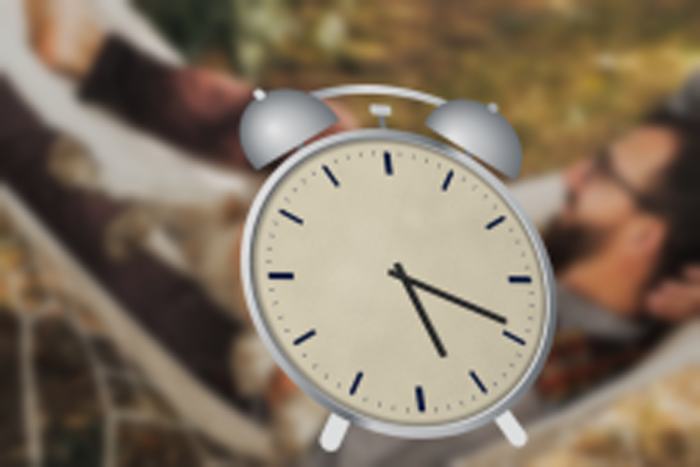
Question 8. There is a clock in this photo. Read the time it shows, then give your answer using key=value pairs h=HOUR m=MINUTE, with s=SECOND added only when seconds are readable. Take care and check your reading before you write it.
h=5 m=19
